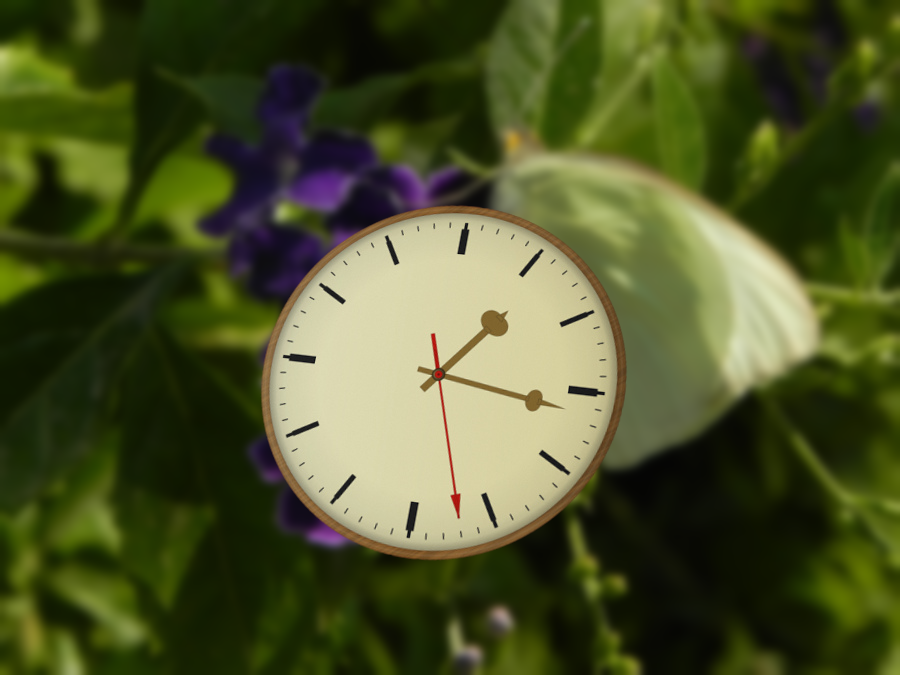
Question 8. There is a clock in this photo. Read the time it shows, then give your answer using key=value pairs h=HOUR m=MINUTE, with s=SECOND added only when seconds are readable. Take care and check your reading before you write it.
h=1 m=16 s=27
